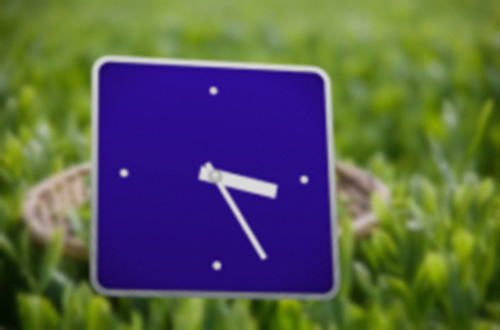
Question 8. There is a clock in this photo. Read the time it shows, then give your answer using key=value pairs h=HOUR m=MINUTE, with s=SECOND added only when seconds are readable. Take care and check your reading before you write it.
h=3 m=25
